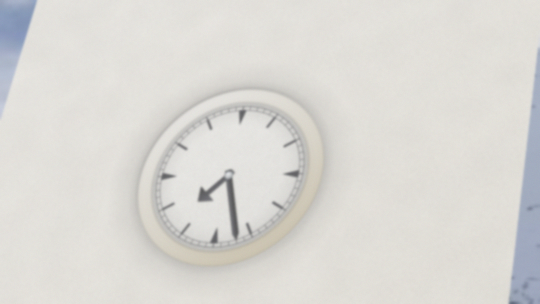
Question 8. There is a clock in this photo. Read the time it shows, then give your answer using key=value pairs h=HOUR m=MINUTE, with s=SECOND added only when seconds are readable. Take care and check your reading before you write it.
h=7 m=27
